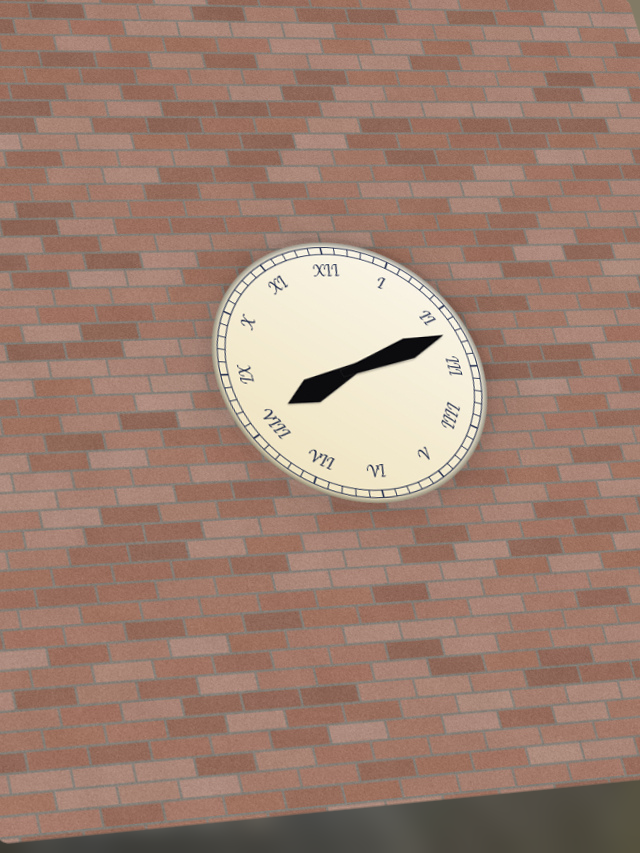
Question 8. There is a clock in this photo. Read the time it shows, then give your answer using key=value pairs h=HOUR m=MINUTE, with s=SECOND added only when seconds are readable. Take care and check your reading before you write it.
h=8 m=12
